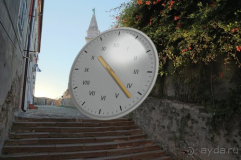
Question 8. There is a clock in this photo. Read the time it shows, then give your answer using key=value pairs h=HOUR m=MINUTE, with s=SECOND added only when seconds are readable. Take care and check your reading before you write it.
h=10 m=22
